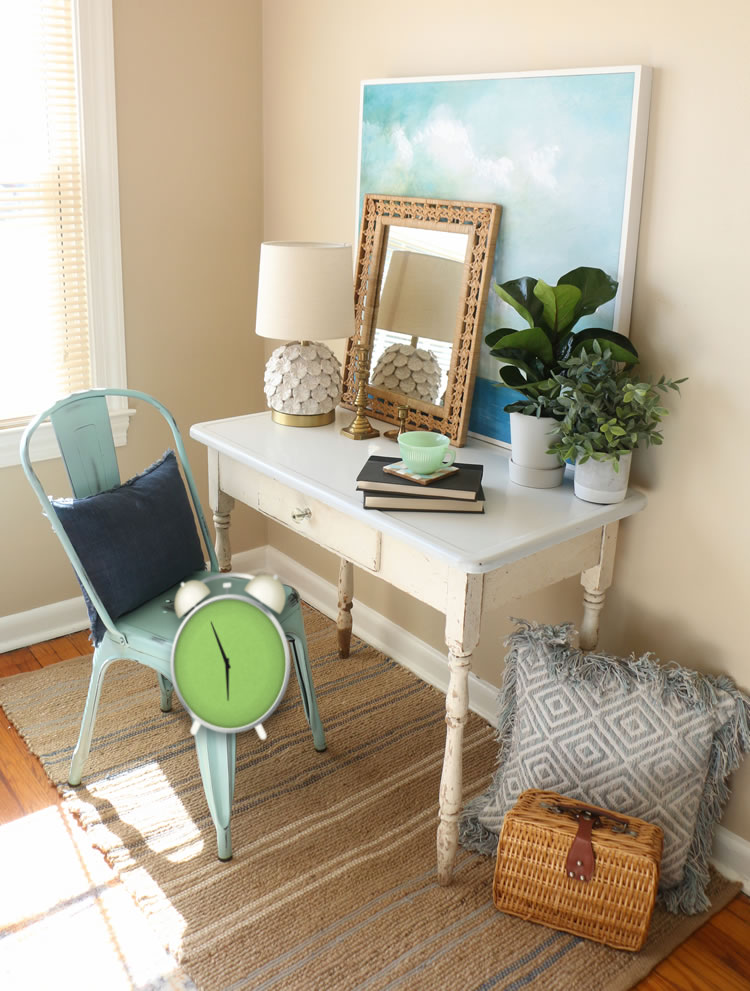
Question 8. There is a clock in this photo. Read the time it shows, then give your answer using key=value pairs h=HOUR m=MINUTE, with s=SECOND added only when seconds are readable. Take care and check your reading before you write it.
h=5 m=56
